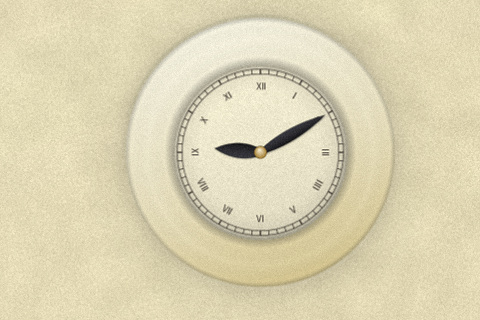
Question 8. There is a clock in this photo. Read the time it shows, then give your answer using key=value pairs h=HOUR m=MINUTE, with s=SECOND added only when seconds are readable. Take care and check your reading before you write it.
h=9 m=10
